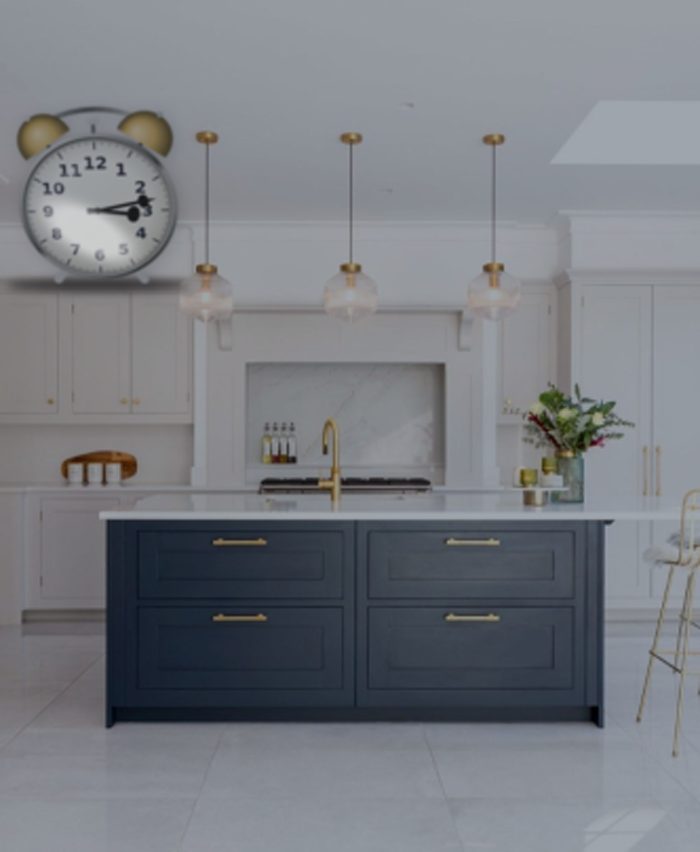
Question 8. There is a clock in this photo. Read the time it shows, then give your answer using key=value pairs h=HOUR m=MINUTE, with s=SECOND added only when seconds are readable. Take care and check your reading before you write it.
h=3 m=13
